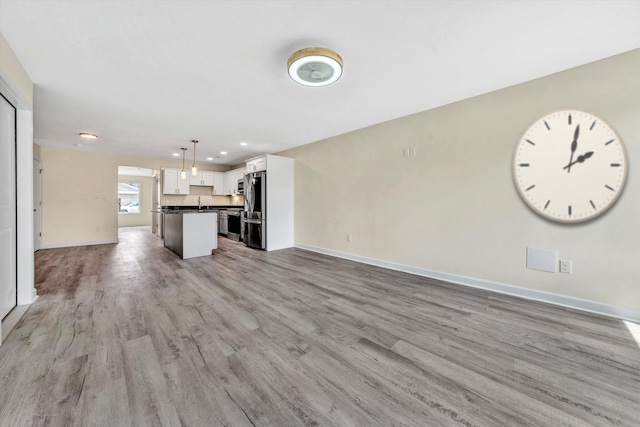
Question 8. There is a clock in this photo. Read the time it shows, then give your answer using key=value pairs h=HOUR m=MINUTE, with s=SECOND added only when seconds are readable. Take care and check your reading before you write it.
h=2 m=2
